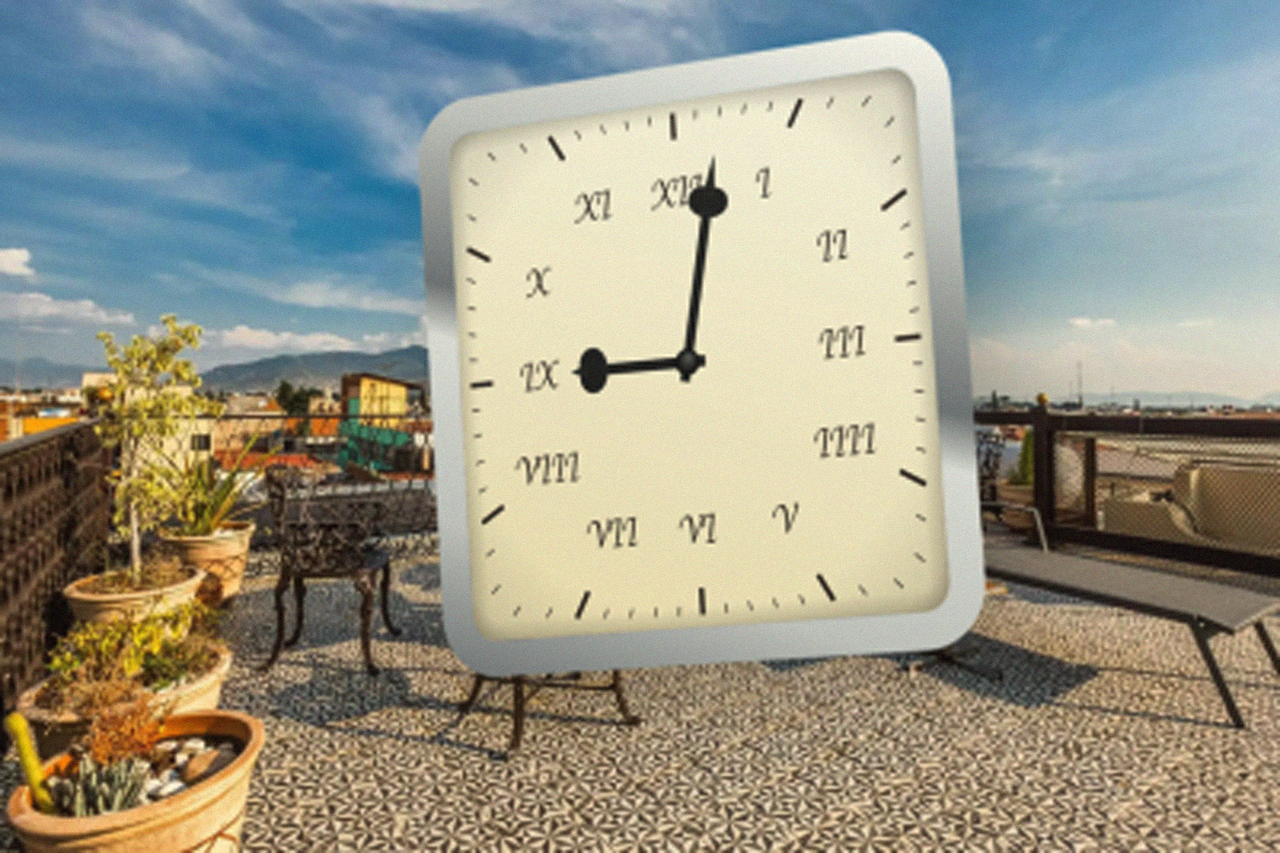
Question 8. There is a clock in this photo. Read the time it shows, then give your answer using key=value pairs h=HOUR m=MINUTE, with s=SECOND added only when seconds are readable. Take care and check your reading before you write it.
h=9 m=2
